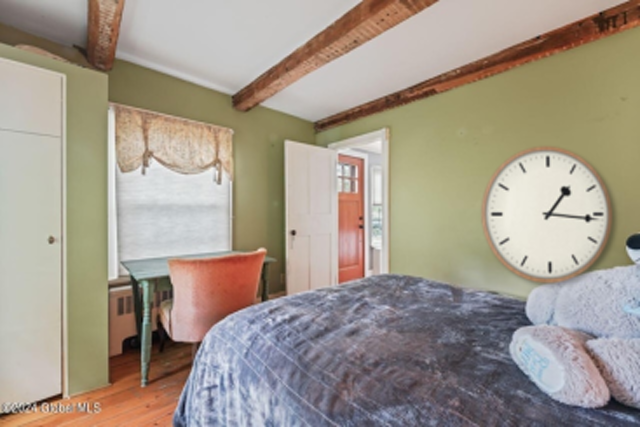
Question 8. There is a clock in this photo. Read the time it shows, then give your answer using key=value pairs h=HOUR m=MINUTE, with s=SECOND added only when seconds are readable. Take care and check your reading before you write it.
h=1 m=16
